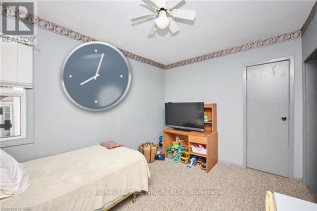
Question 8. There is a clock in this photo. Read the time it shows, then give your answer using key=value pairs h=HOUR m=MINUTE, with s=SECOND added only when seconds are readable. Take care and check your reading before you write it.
h=8 m=3
